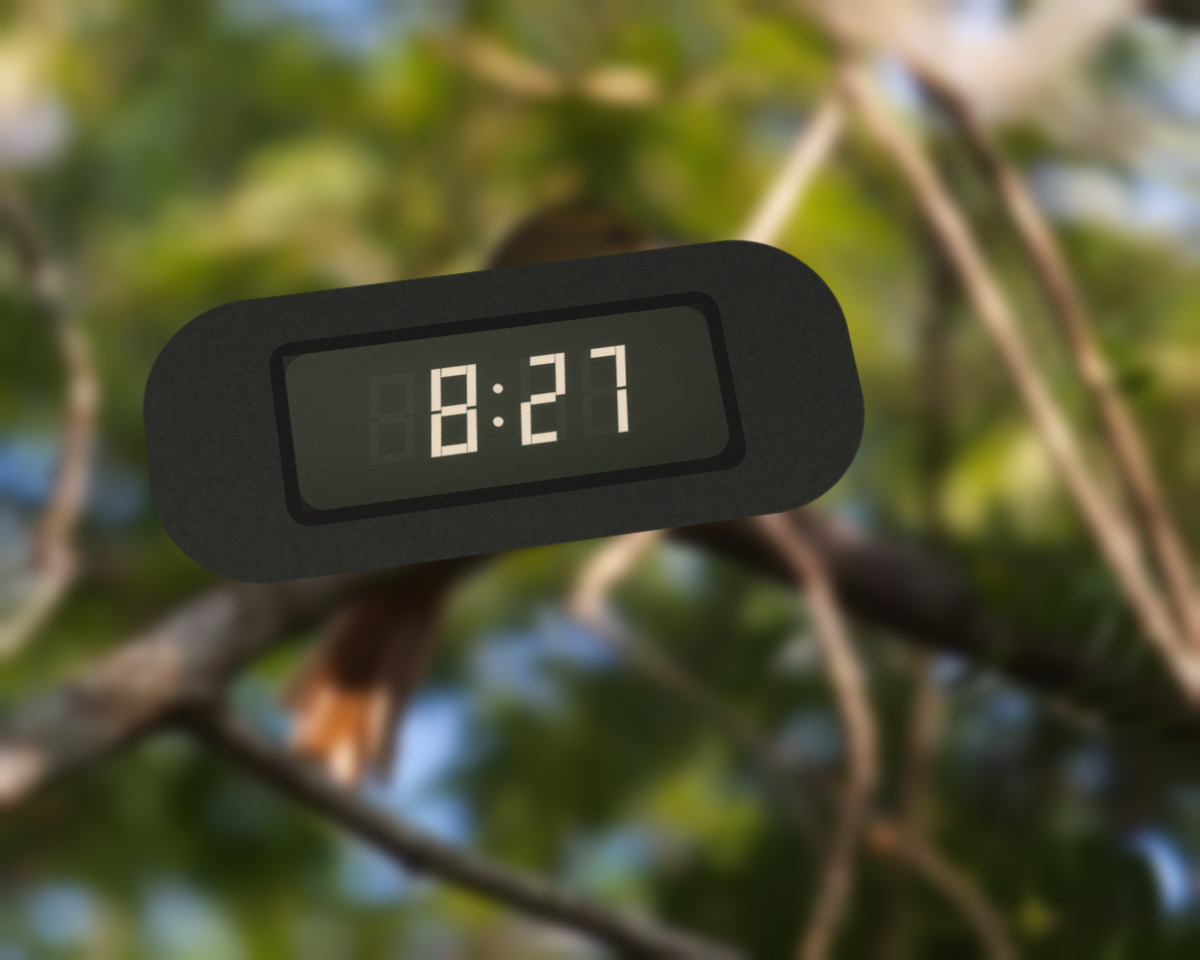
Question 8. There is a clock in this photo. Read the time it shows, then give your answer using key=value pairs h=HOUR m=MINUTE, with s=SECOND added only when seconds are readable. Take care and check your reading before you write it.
h=8 m=27
